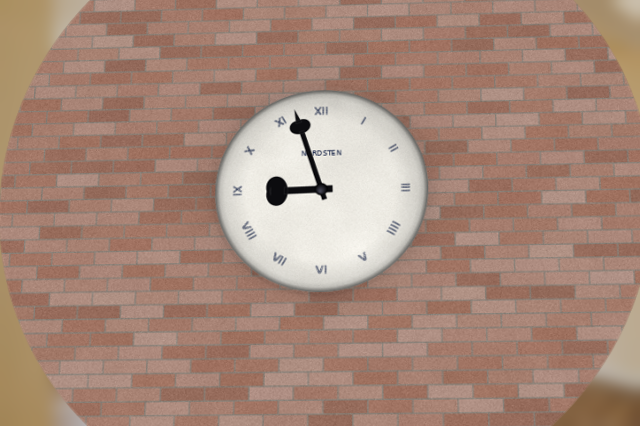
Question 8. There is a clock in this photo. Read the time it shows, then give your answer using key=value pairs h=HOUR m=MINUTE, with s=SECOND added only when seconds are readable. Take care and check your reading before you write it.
h=8 m=57
